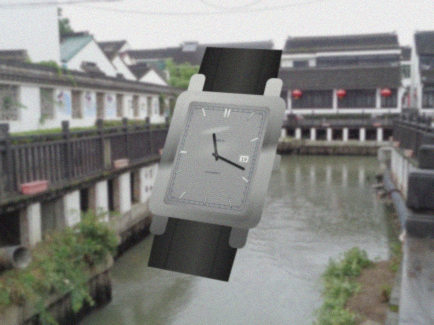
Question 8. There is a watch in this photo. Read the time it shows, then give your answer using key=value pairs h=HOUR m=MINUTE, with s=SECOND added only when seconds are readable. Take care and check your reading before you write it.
h=11 m=18
